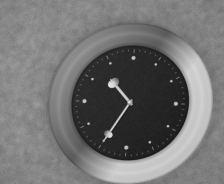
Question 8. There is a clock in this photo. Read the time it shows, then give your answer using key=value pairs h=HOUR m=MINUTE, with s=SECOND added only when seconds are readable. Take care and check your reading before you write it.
h=10 m=35
